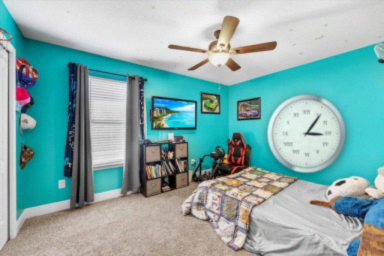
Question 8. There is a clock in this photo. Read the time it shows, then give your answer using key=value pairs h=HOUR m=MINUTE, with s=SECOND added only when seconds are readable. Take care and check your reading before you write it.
h=3 m=6
